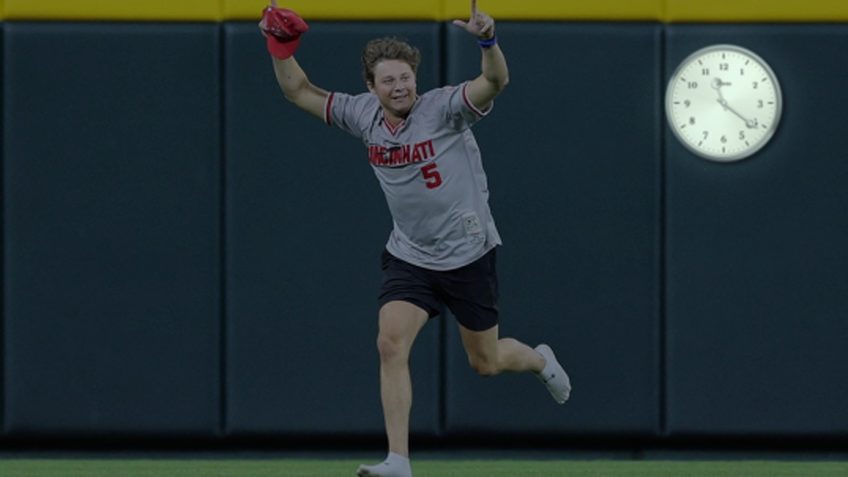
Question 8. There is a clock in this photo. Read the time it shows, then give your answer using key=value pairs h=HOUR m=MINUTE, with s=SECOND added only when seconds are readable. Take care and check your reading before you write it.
h=11 m=21
